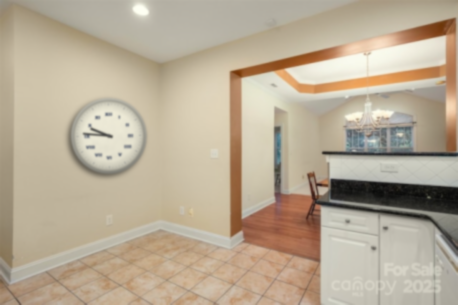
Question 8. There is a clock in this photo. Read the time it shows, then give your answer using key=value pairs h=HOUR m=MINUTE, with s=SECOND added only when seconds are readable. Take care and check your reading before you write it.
h=9 m=46
